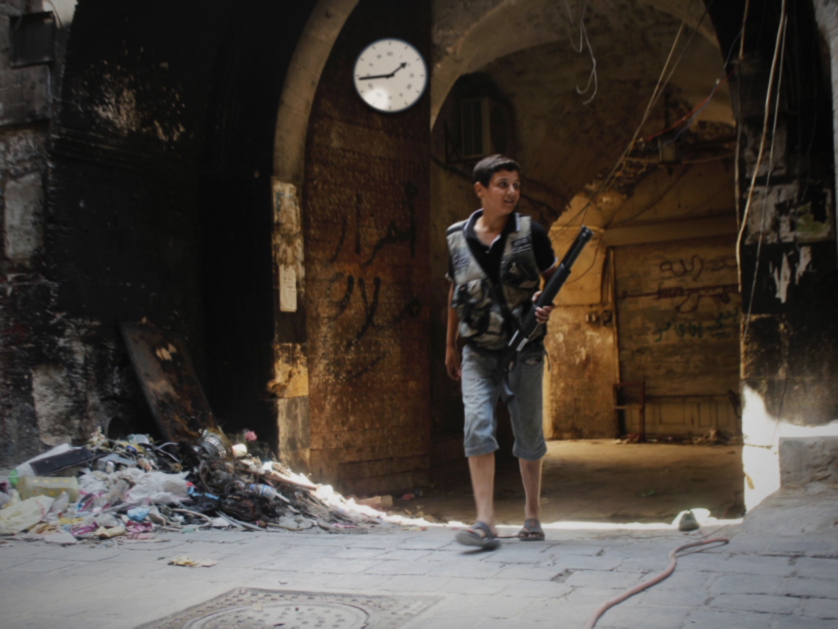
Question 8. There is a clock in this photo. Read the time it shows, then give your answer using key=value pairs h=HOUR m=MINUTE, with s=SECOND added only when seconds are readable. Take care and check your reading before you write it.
h=1 m=44
